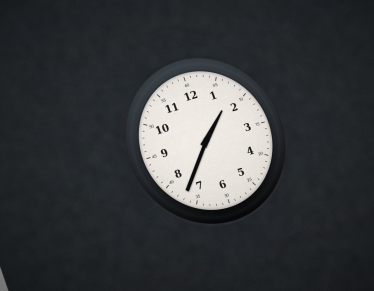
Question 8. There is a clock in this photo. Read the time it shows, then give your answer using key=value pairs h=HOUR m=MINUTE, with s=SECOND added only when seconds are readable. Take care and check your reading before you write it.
h=1 m=37
